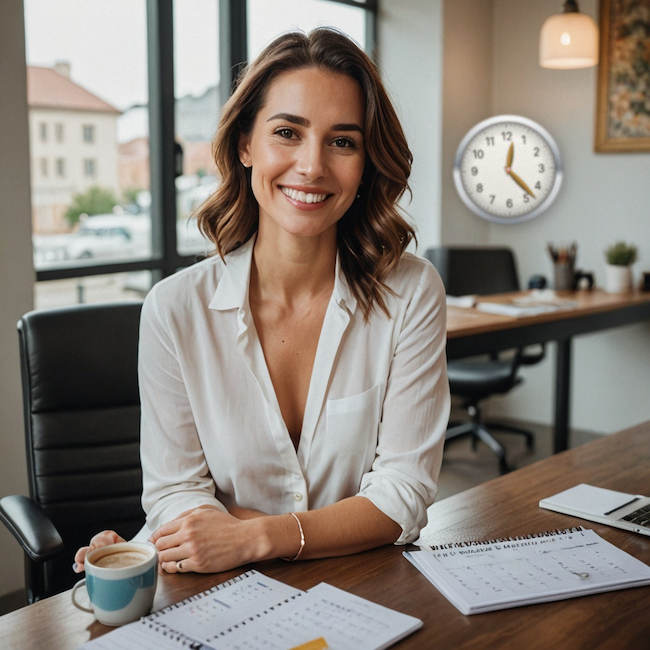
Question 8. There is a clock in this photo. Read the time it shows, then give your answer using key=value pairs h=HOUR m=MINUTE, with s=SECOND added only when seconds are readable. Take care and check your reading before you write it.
h=12 m=23
